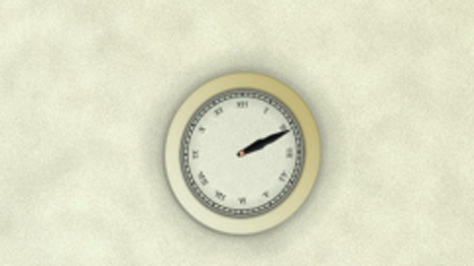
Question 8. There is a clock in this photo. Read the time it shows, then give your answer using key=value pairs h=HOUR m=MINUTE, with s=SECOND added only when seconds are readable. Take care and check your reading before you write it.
h=2 m=11
